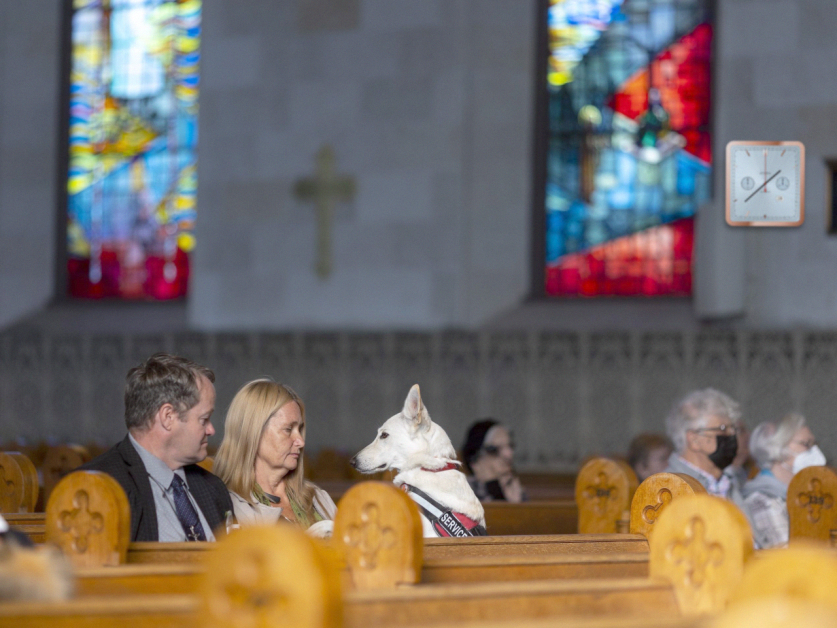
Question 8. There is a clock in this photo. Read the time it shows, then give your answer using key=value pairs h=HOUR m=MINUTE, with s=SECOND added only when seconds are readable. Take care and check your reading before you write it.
h=1 m=38
